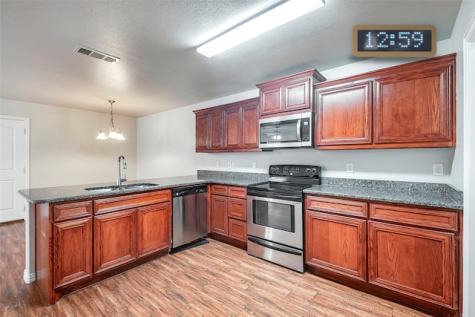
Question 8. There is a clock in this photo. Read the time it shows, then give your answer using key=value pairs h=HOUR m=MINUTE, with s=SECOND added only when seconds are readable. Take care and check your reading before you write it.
h=12 m=59
